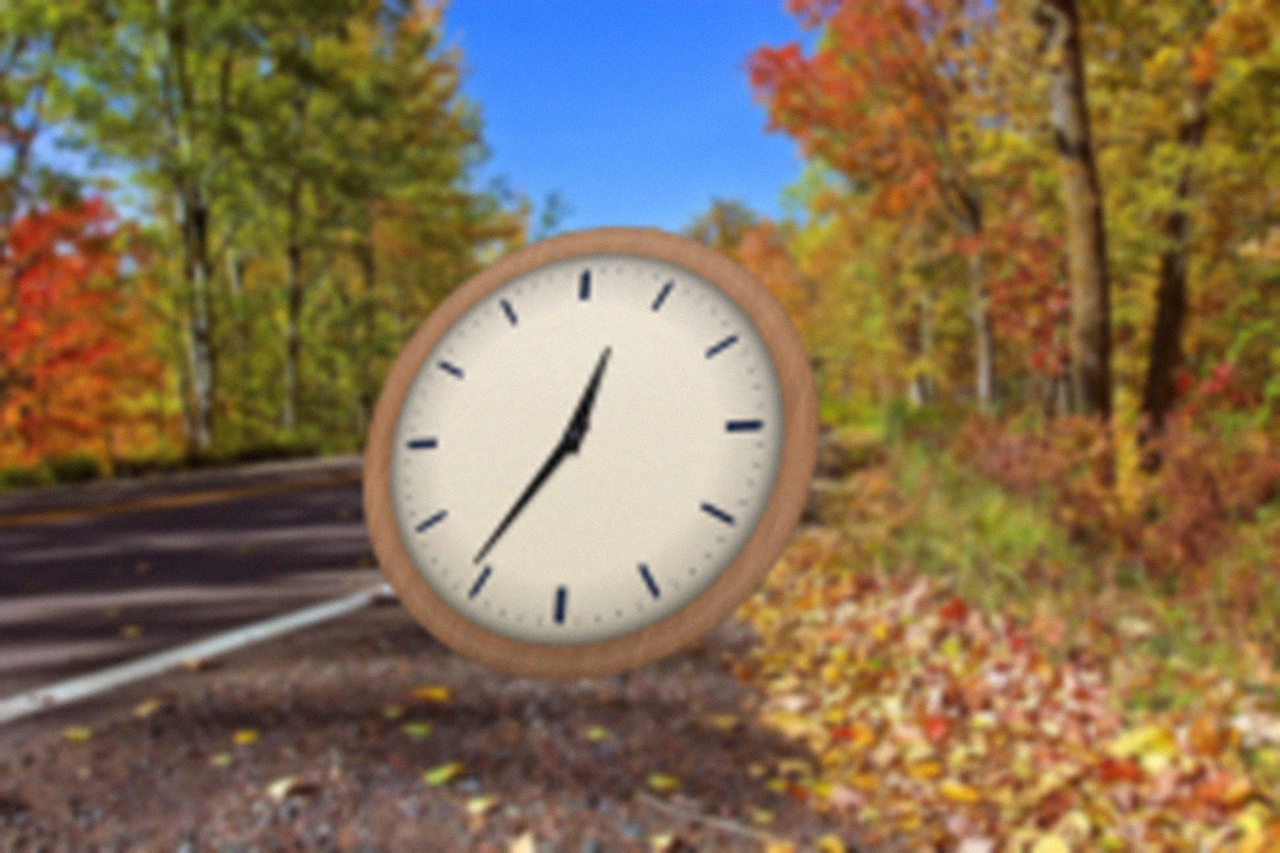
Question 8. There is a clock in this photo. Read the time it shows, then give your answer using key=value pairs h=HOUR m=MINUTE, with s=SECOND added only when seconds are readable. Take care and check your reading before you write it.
h=12 m=36
